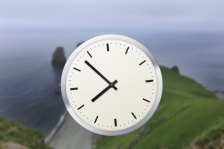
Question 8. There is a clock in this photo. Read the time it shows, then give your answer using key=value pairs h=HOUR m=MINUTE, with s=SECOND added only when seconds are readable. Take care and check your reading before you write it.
h=7 m=53
